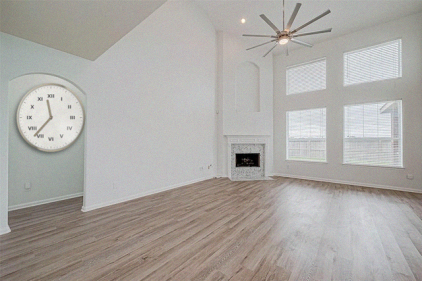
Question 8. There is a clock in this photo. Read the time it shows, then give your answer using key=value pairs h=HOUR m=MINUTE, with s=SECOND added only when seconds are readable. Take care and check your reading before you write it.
h=11 m=37
